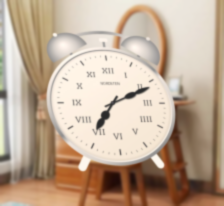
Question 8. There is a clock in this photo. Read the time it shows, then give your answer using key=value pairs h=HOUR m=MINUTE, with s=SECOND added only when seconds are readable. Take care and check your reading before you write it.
h=7 m=11
